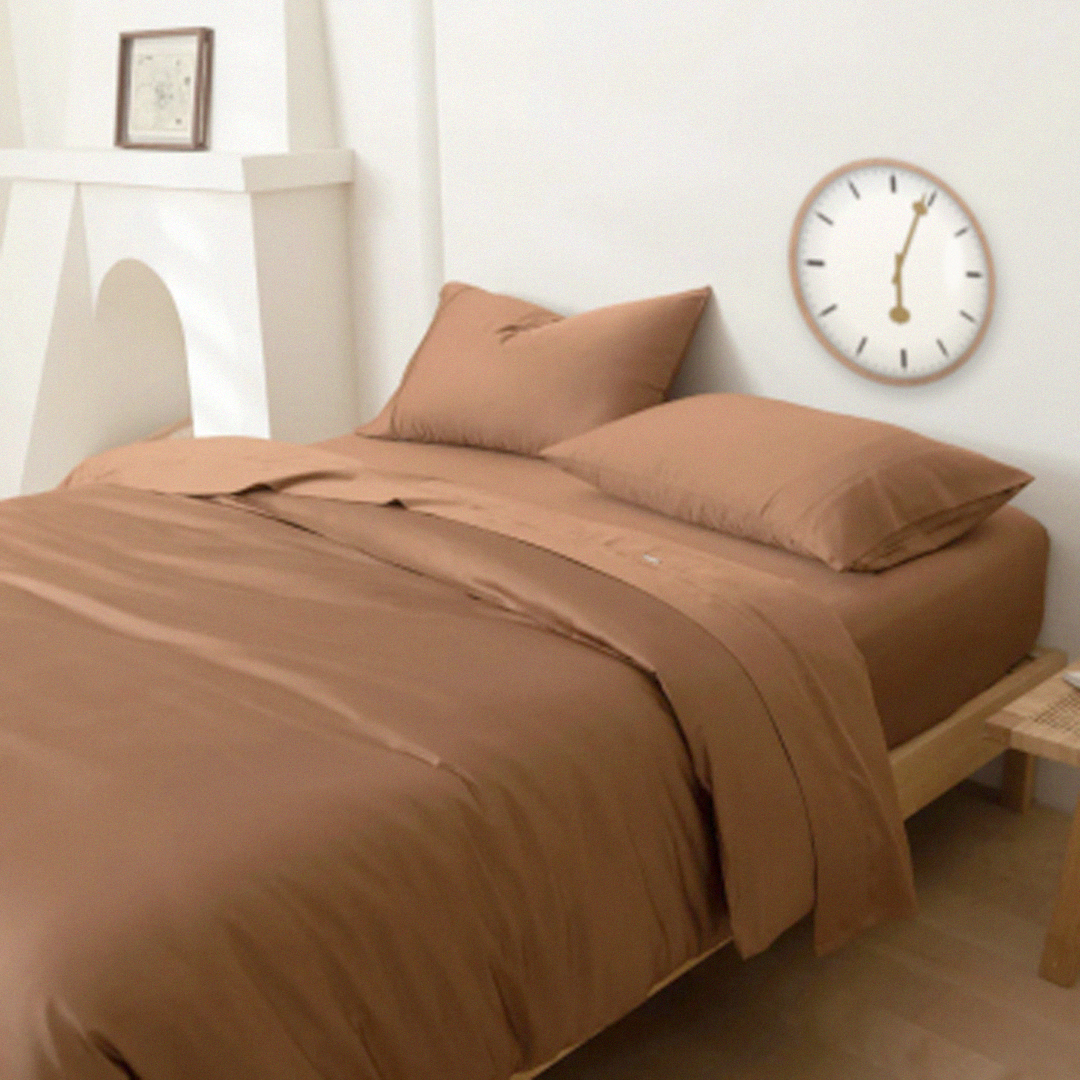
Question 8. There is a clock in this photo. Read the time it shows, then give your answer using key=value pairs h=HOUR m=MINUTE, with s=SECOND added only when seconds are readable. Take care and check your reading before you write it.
h=6 m=4
